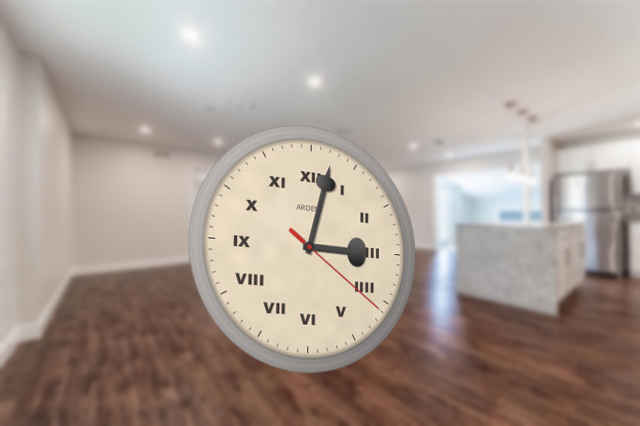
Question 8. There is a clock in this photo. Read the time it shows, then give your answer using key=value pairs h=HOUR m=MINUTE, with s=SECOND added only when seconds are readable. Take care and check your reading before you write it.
h=3 m=2 s=21
